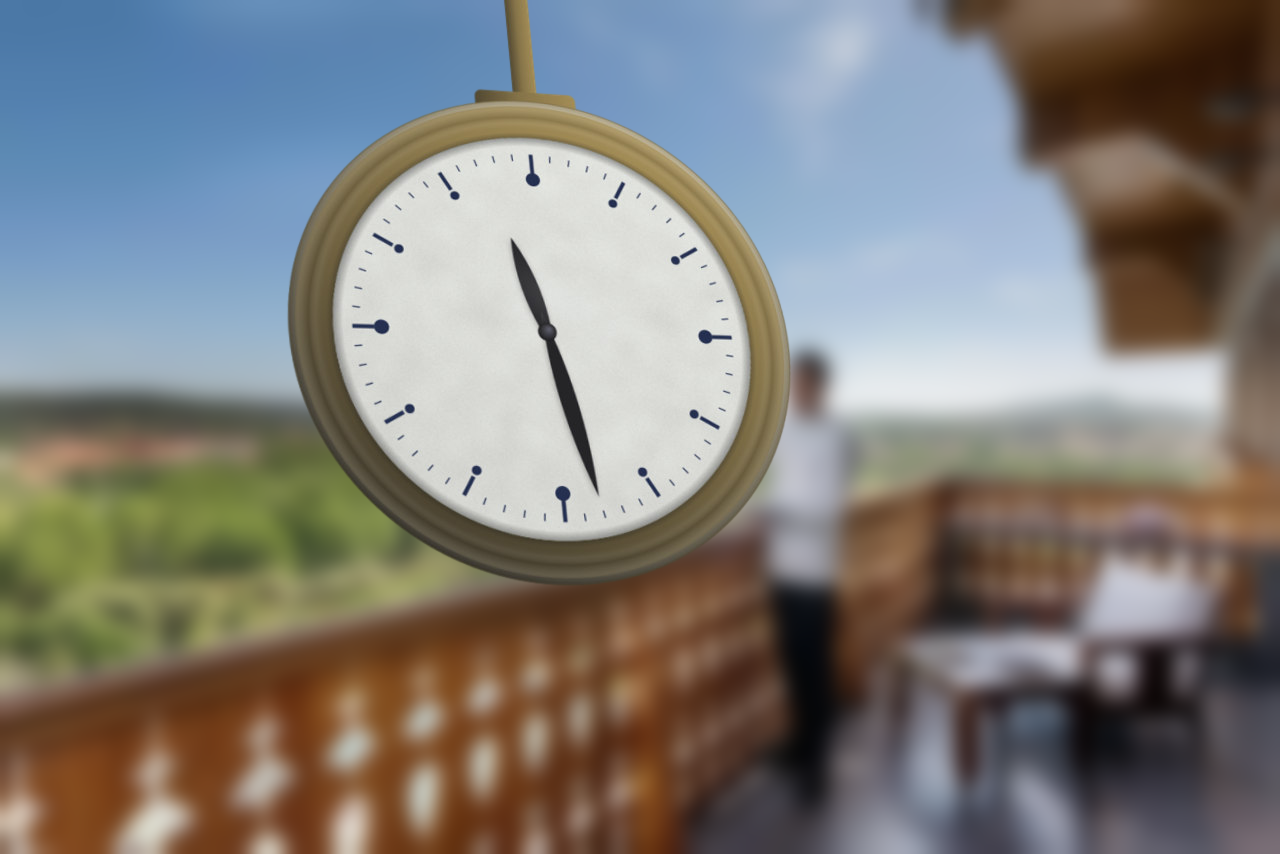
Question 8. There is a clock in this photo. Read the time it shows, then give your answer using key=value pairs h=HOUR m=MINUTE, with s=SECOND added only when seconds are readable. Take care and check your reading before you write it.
h=11 m=28
